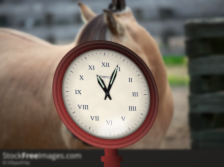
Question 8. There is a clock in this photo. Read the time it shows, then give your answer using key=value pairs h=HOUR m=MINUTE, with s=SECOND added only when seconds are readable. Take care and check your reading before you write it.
h=11 m=4
